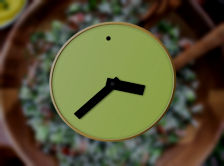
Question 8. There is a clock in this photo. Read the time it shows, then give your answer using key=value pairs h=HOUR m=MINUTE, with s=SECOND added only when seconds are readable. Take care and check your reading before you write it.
h=3 m=39
